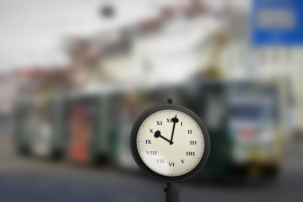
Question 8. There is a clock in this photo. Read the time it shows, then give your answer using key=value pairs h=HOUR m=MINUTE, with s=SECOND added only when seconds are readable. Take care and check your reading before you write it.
h=10 m=2
